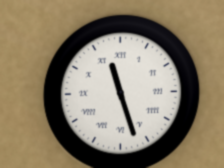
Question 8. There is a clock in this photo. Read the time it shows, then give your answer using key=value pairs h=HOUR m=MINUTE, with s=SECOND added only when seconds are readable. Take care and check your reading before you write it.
h=11 m=27
